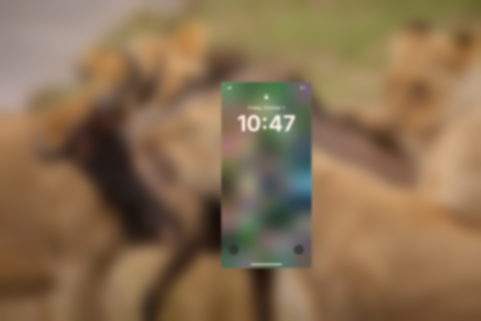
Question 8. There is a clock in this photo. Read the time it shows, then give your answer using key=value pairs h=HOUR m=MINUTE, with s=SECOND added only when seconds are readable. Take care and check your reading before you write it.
h=10 m=47
